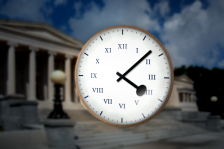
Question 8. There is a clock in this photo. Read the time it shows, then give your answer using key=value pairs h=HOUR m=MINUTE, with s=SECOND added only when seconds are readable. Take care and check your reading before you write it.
h=4 m=8
